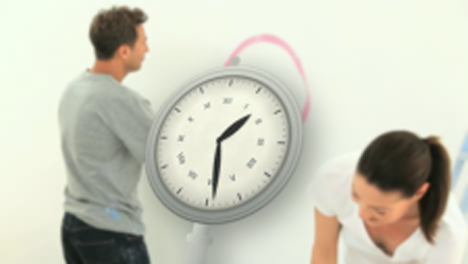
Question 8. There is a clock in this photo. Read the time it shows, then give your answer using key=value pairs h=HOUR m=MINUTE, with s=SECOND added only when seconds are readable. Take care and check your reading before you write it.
h=1 m=29
